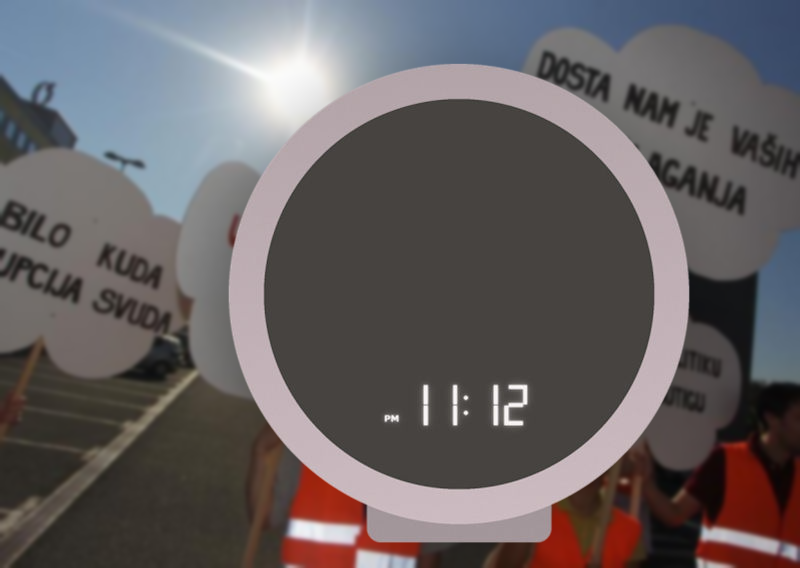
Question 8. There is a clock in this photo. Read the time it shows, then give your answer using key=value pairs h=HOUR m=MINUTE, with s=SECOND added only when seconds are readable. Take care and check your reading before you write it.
h=11 m=12
